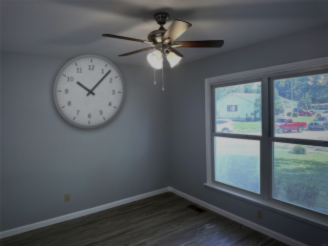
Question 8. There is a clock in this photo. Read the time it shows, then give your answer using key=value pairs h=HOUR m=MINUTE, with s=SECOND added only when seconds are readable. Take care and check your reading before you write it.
h=10 m=7
